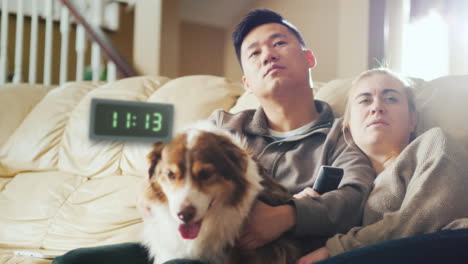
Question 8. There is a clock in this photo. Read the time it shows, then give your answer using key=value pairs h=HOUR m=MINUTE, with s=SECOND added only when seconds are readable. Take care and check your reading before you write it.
h=11 m=13
